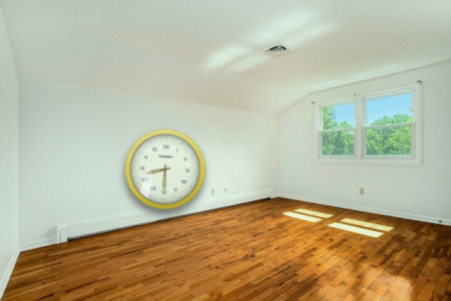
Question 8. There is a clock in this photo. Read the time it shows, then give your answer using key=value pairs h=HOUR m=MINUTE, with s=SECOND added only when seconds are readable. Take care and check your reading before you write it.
h=8 m=30
